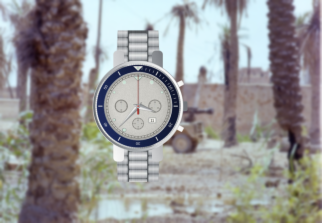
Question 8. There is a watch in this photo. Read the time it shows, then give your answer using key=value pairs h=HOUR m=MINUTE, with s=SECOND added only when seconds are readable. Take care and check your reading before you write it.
h=3 m=37
